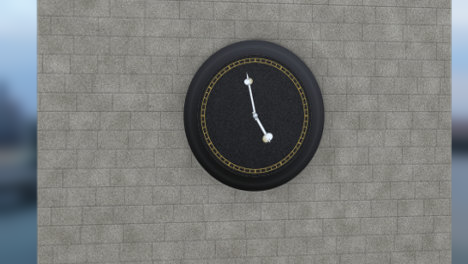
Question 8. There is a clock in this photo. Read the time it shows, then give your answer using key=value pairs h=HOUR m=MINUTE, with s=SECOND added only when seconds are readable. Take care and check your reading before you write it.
h=4 m=58
